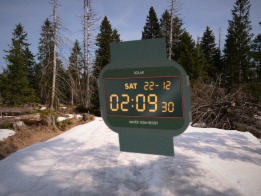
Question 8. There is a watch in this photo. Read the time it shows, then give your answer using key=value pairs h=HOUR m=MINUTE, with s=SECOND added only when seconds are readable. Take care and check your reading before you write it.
h=2 m=9 s=30
